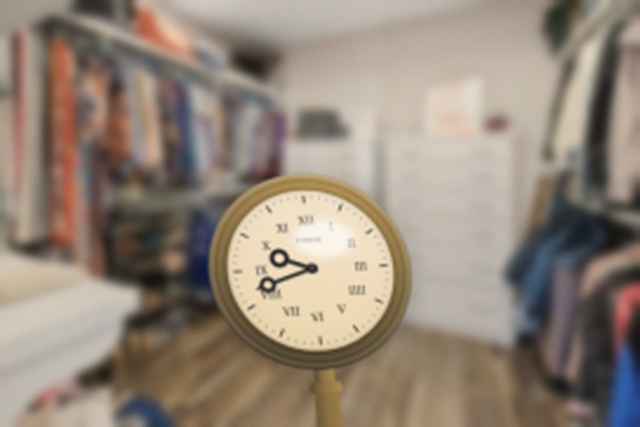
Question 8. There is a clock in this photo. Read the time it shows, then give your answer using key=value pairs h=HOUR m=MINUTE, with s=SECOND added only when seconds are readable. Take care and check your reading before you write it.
h=9 m=42
